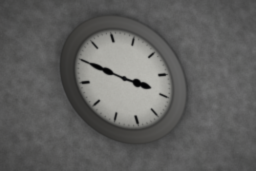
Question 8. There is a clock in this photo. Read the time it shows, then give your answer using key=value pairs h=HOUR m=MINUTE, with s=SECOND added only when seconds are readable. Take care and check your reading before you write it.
h=3 m=50
